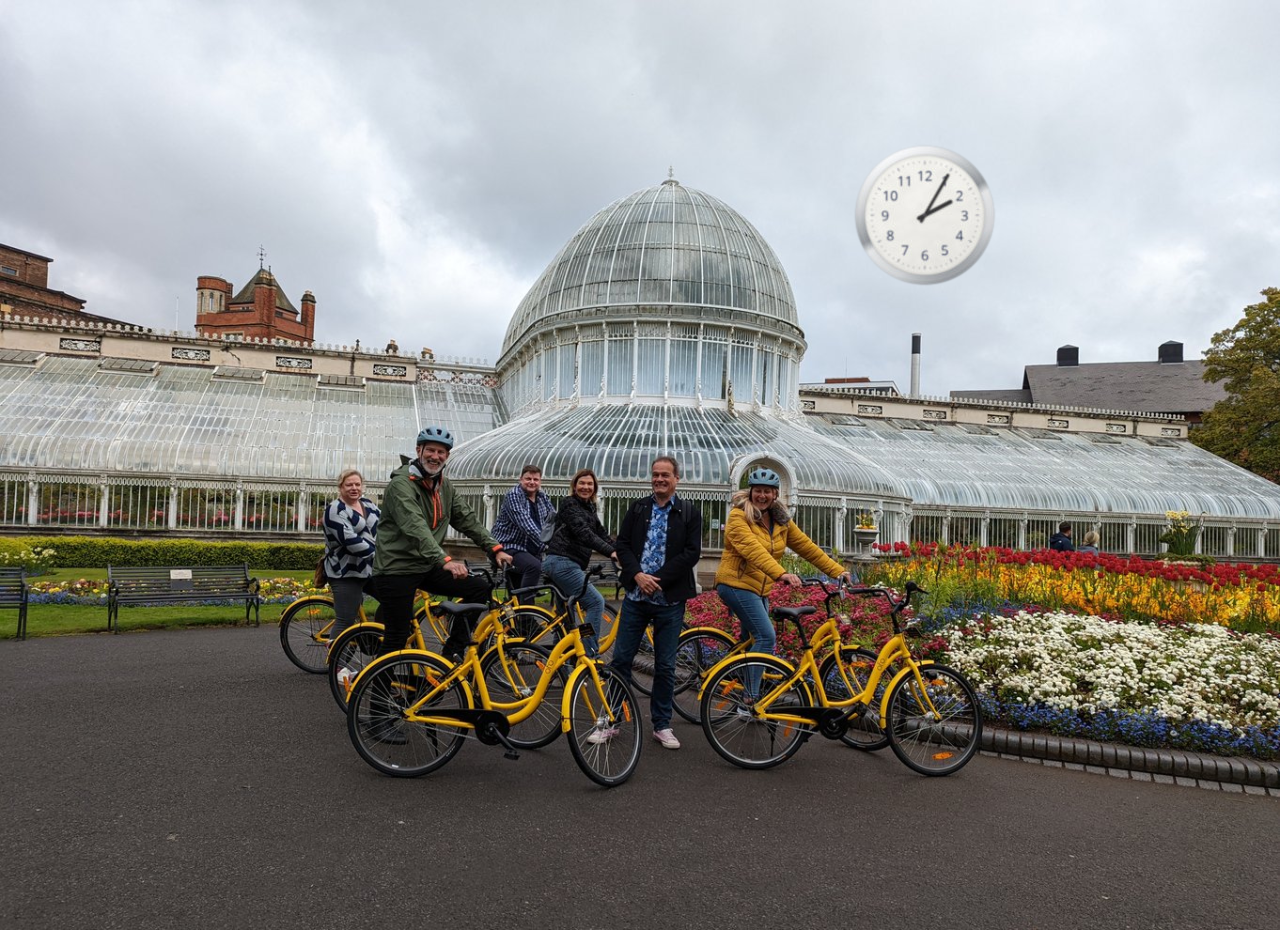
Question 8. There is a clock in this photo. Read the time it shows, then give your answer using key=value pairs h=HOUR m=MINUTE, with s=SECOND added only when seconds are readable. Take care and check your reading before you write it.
h=2 m=5
